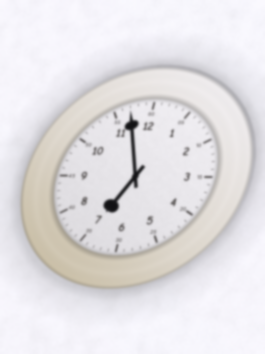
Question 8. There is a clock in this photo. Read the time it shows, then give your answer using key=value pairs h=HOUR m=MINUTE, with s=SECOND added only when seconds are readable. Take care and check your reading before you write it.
h=6 m=57
